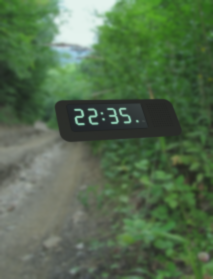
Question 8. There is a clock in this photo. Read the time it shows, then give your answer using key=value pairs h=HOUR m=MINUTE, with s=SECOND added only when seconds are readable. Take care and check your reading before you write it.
h=22 m=35
